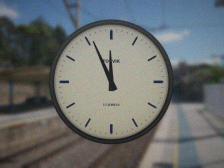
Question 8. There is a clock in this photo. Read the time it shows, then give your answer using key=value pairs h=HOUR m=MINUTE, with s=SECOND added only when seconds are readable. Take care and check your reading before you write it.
h=11 m=56
